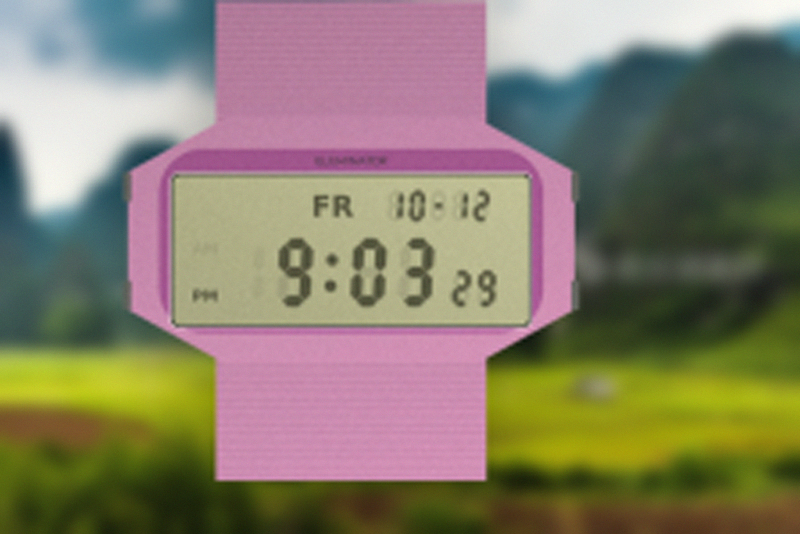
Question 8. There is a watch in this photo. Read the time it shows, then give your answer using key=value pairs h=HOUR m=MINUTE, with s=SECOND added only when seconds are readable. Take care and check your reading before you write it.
h=9 m=3 s=29
